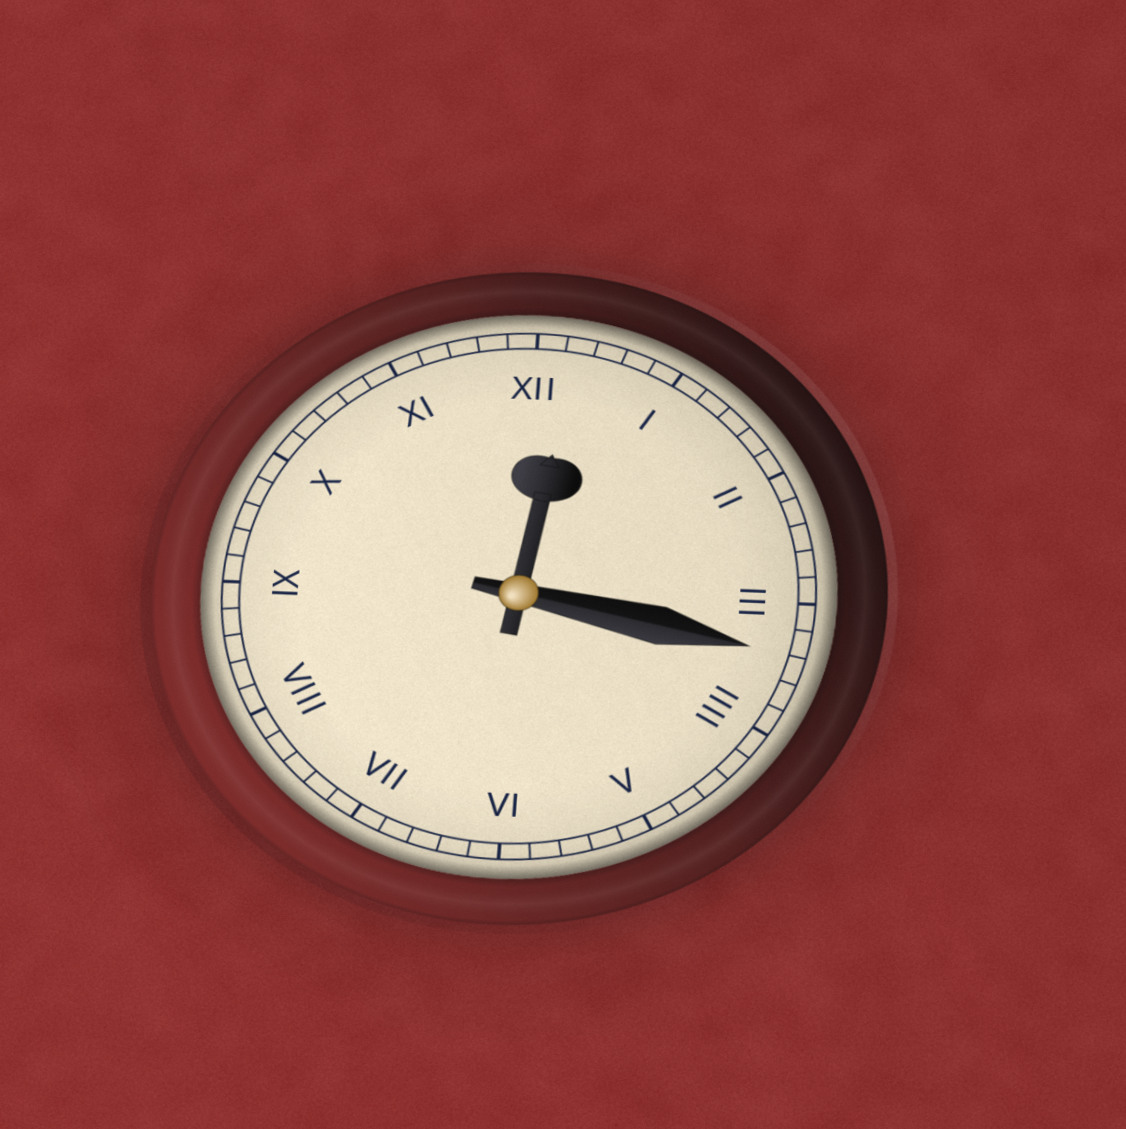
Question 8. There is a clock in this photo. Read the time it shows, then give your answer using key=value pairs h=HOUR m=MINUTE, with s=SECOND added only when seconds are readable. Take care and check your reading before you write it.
h=12 m=17
